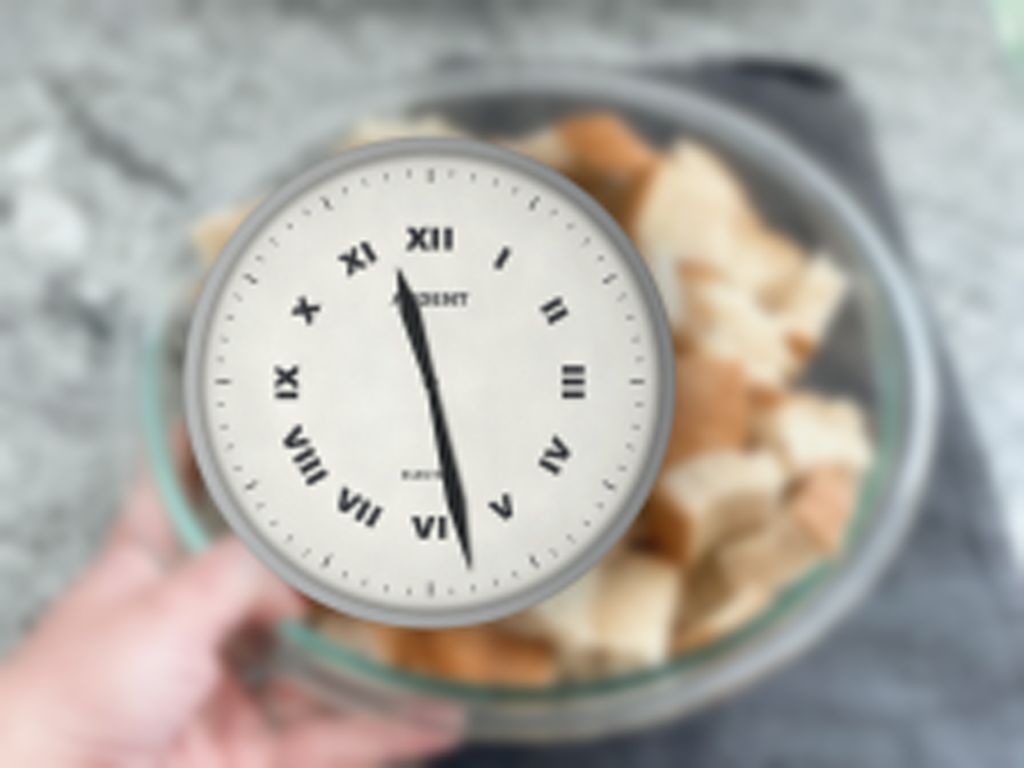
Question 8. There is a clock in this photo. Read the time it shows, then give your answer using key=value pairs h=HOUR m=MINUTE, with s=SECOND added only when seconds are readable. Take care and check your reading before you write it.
h=11 m=28
